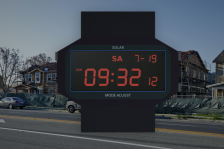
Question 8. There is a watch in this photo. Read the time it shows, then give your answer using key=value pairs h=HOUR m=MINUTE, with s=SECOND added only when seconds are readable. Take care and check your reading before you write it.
h=9 m=32 s=12
